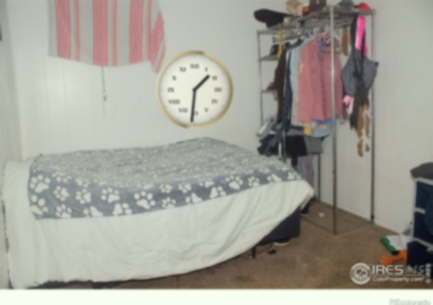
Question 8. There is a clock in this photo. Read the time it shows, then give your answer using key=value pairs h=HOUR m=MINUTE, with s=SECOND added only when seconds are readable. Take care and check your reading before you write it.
h=1 m=31
